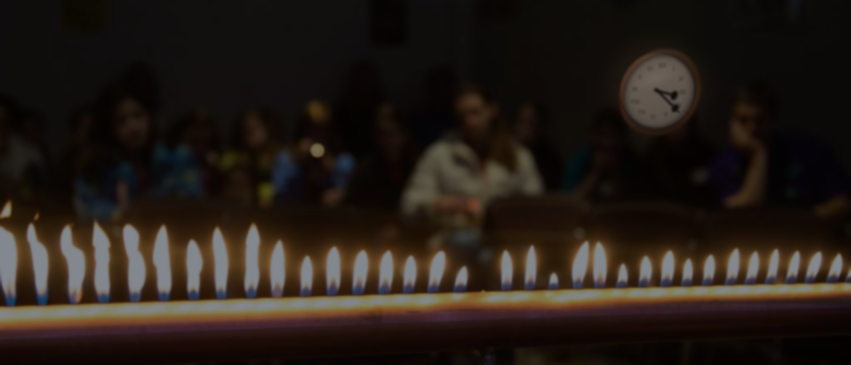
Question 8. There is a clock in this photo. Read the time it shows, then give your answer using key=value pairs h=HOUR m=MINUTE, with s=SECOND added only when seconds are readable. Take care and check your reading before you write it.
h=3 m=21
